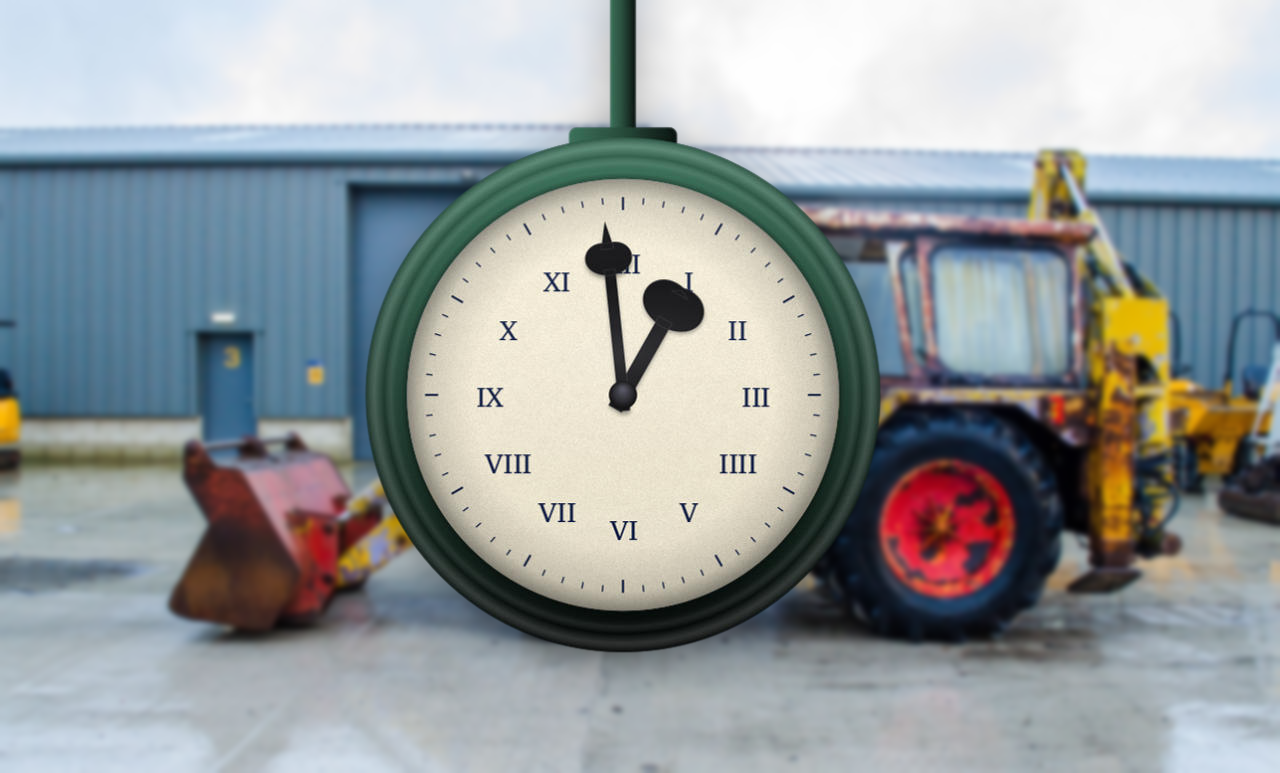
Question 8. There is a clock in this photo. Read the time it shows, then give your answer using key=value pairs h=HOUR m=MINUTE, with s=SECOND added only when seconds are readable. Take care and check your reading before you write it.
h=12 m=59
